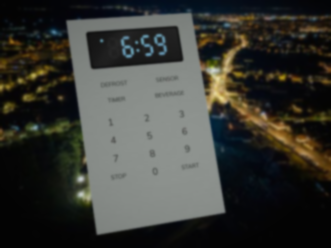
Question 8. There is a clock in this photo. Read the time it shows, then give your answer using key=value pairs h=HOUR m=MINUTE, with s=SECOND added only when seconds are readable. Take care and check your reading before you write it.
h=6 m=59
